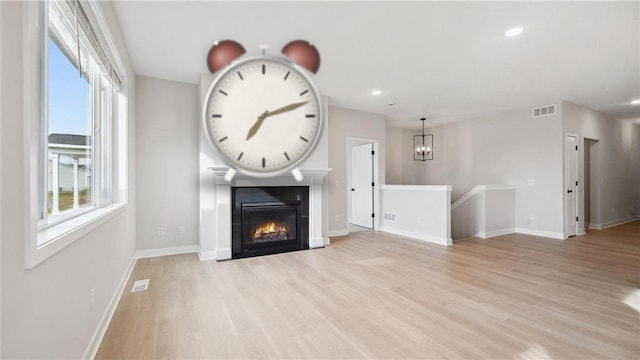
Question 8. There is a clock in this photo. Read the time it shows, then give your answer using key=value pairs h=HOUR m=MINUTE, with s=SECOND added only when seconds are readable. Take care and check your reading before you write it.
h=7 m=12
